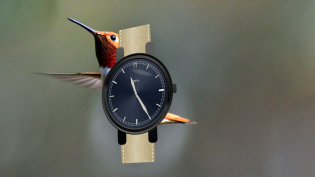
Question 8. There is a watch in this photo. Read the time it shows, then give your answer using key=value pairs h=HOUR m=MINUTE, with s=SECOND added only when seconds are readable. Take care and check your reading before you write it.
h=11 m=25
